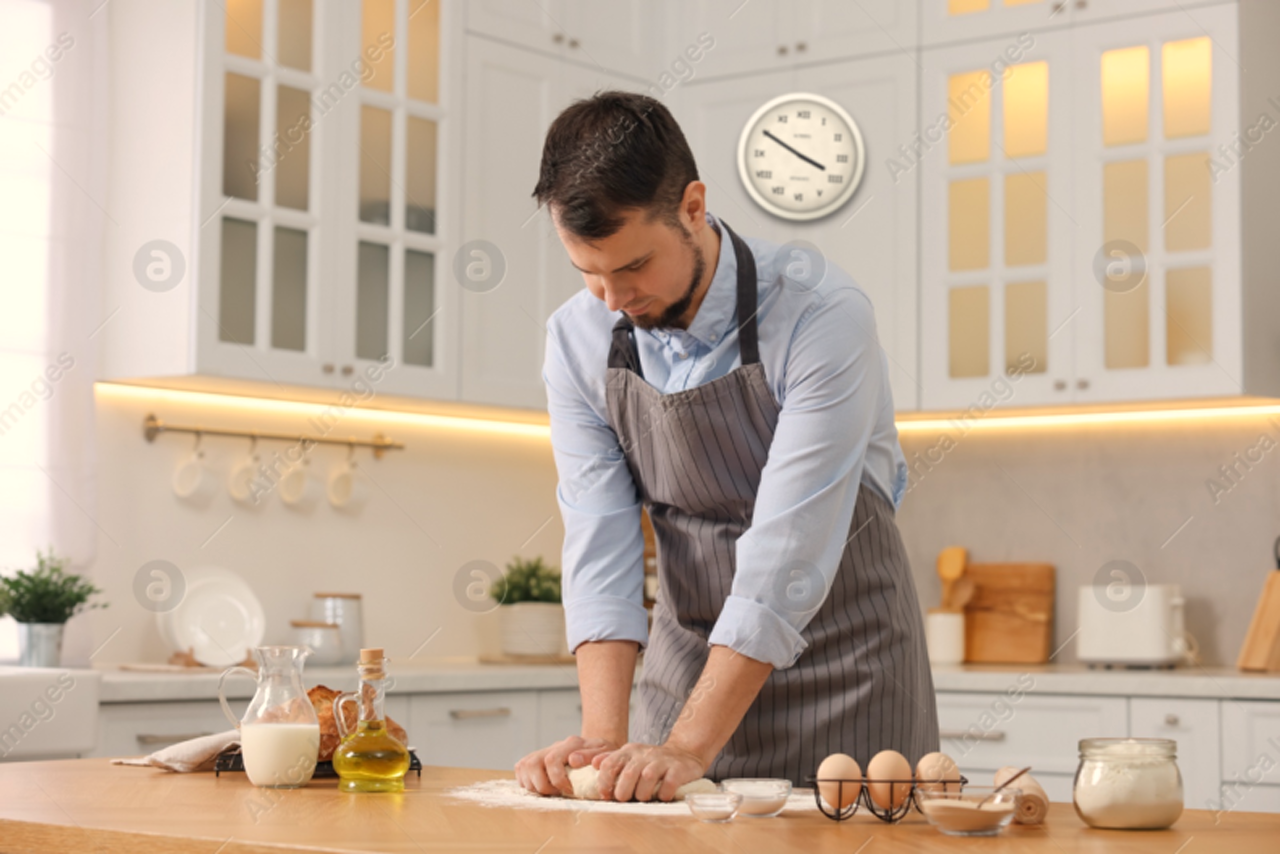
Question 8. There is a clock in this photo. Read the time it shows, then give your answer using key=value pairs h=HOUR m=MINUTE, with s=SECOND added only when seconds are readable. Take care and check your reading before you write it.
h=3 m=50
